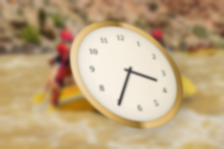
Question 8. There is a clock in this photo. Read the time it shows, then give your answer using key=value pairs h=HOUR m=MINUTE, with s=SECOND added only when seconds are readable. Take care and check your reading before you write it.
h=3 m=35
